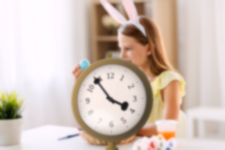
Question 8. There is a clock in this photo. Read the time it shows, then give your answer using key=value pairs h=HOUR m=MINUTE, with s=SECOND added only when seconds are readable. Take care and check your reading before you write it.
h=3 m=54
